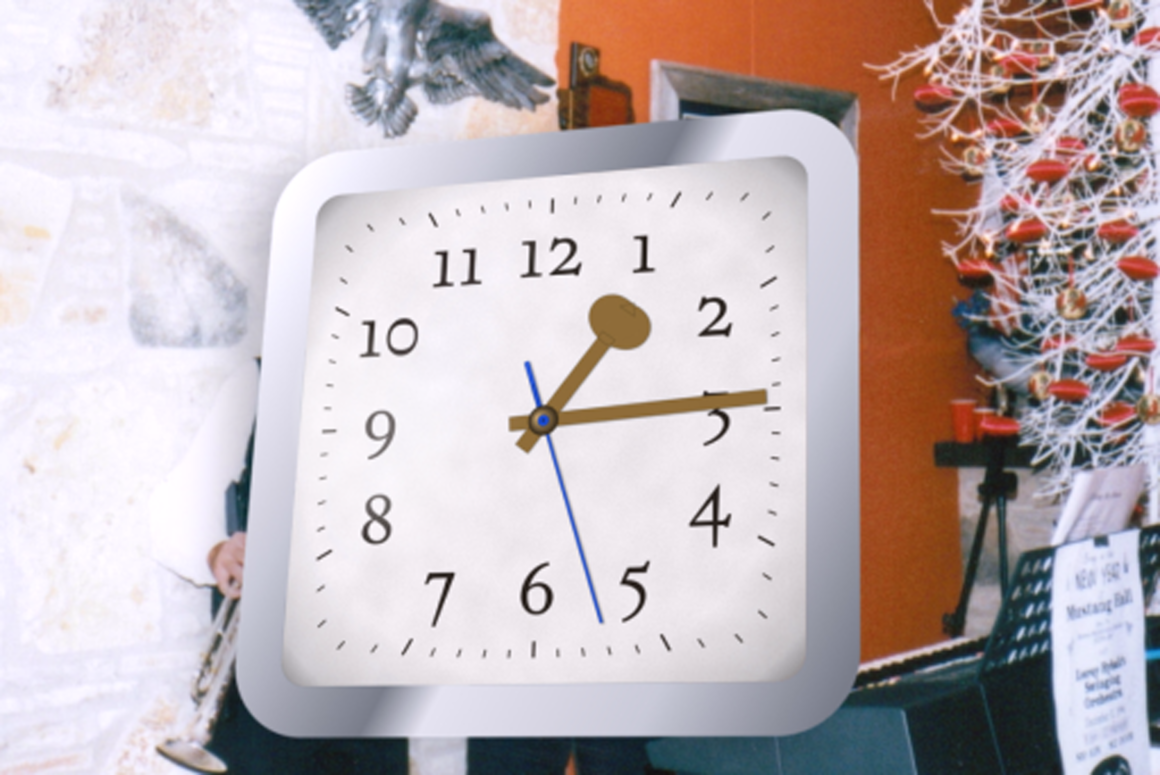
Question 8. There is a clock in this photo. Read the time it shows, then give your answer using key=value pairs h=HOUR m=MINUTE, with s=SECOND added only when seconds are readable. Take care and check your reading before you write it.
h=1 m=14 s=27
